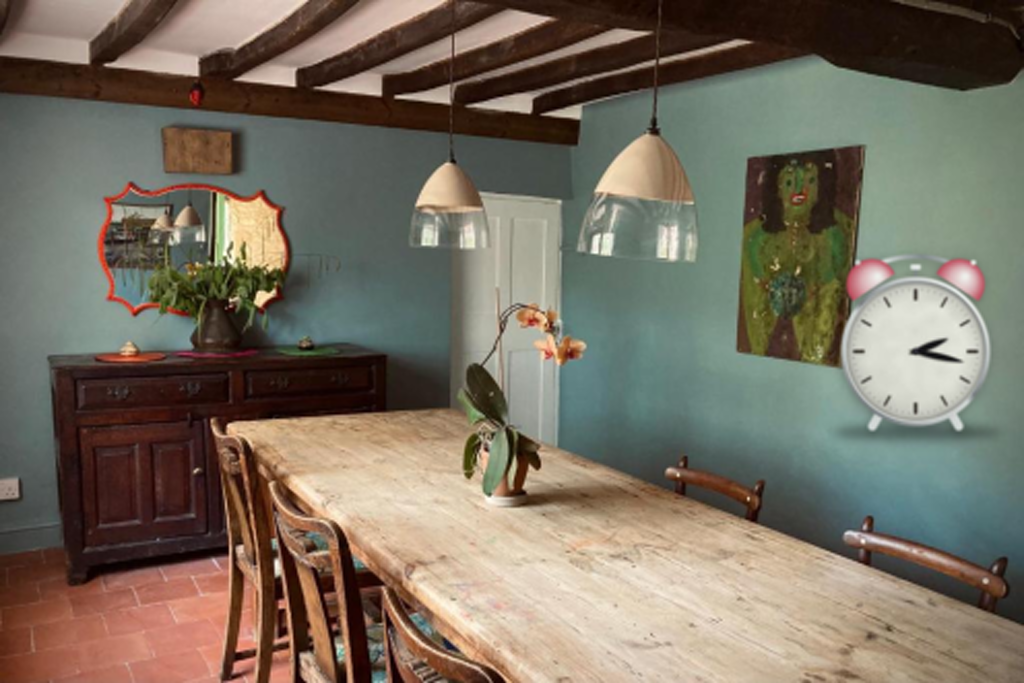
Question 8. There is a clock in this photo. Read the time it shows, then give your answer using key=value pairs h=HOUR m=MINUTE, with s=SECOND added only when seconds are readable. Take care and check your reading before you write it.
h=2 m=17
